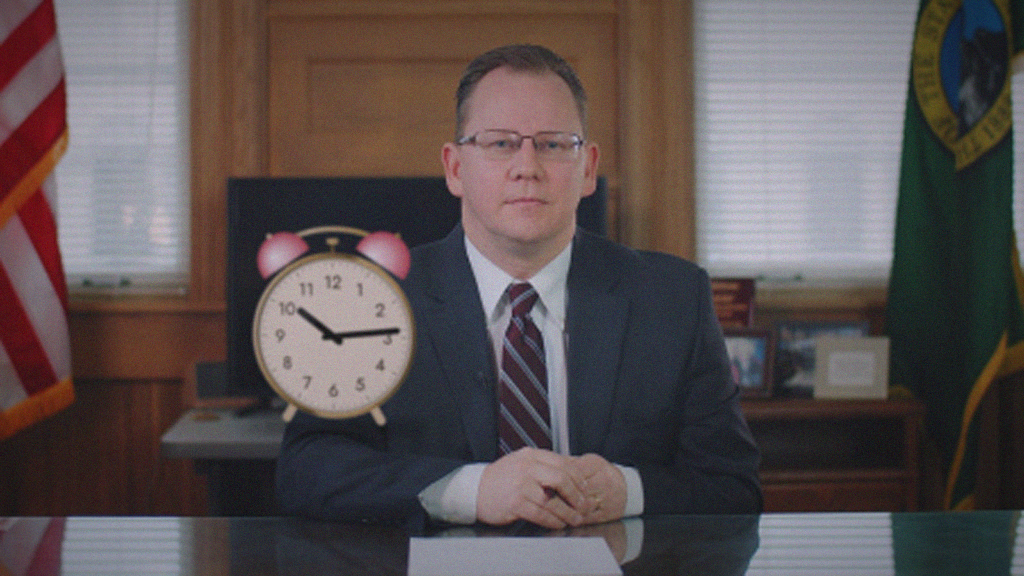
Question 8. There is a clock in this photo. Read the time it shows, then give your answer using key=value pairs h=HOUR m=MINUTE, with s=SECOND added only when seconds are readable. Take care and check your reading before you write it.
h=10 m=14
